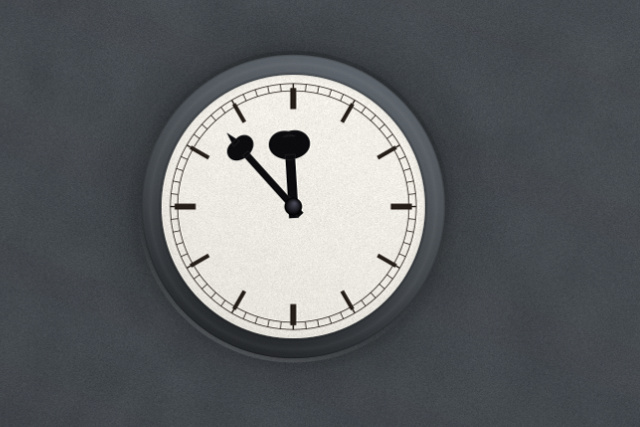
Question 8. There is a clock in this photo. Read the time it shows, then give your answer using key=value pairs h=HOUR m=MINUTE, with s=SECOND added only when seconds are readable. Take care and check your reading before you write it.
h=11 m=53
